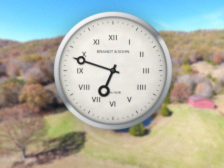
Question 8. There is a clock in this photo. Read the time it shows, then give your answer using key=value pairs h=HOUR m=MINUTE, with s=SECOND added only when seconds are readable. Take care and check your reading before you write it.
h=6 m=48
